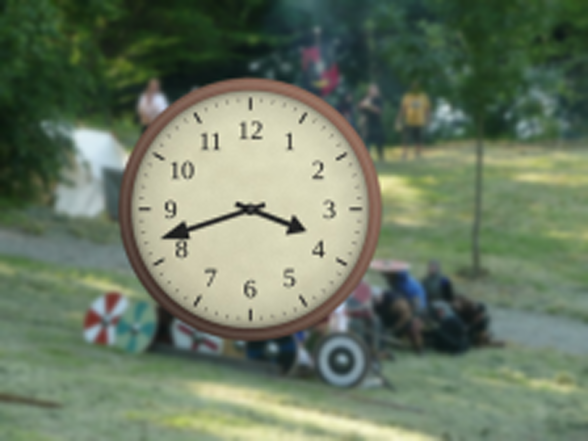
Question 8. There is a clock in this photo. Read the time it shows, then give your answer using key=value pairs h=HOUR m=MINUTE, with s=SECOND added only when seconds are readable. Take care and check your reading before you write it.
h=3 m=42
